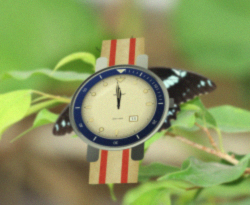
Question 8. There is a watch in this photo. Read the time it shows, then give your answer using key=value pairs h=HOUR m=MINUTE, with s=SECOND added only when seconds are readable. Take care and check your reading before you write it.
h=11 m=59
